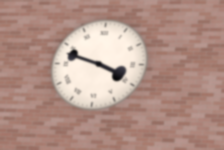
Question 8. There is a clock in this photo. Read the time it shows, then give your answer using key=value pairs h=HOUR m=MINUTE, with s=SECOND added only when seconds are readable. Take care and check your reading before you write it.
h=3 m=48
